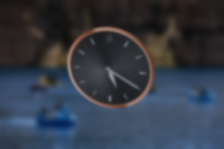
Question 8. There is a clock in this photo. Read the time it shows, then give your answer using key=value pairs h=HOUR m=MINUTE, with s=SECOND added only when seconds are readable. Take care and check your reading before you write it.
h=5 m=20
